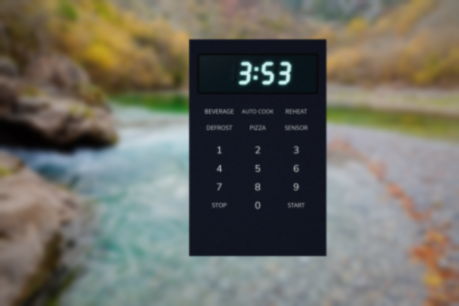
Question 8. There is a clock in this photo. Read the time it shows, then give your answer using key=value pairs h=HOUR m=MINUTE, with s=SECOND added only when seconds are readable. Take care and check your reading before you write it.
h=3 m=53
